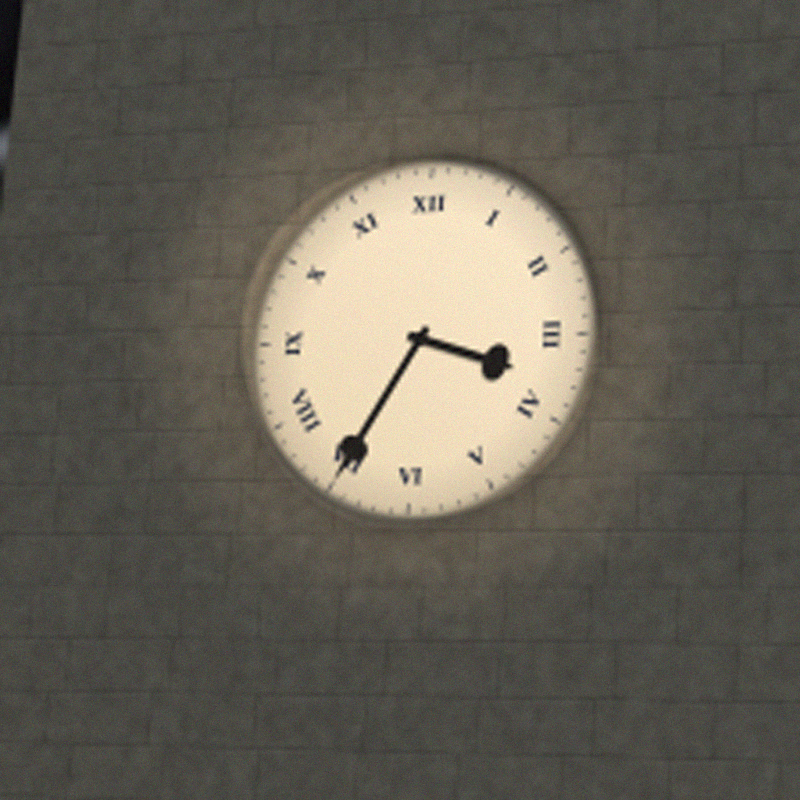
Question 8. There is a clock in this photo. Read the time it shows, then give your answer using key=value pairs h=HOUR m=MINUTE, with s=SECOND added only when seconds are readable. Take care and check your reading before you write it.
h=3 m=35
